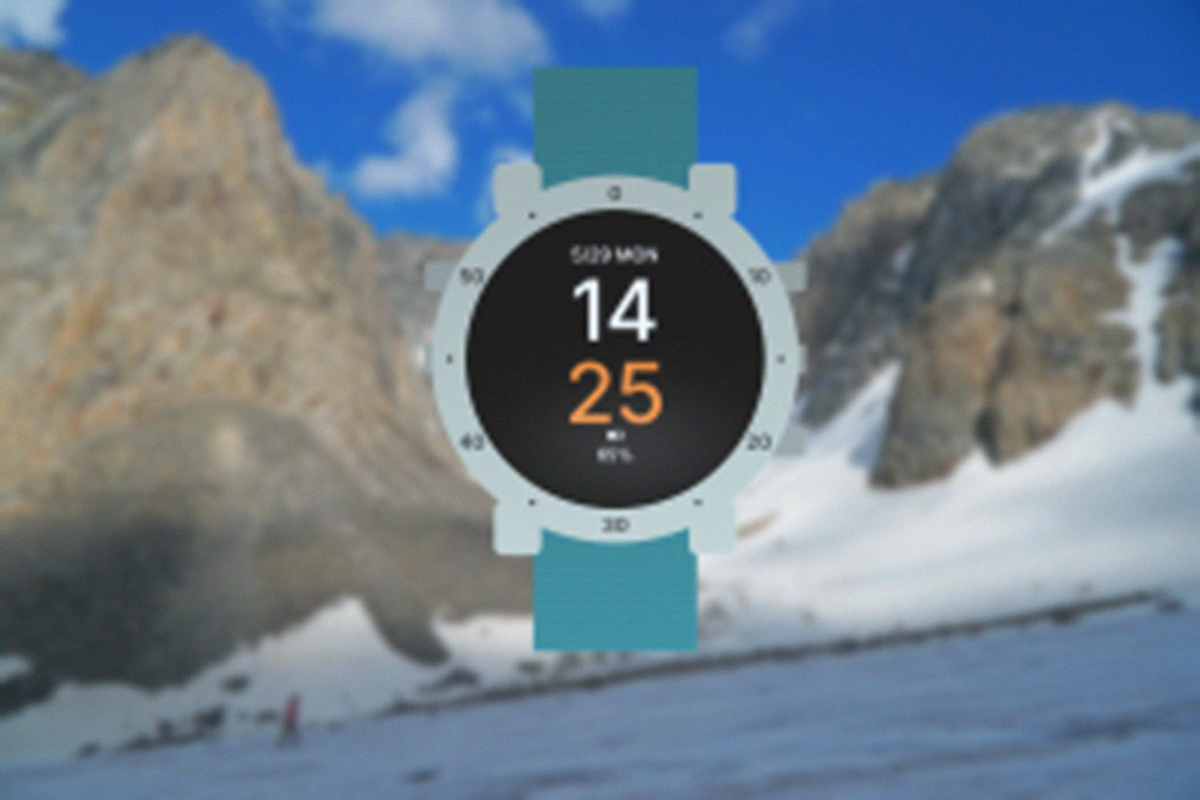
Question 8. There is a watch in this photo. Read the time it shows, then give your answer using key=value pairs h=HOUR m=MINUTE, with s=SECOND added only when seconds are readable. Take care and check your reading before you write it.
h=14 m=25
